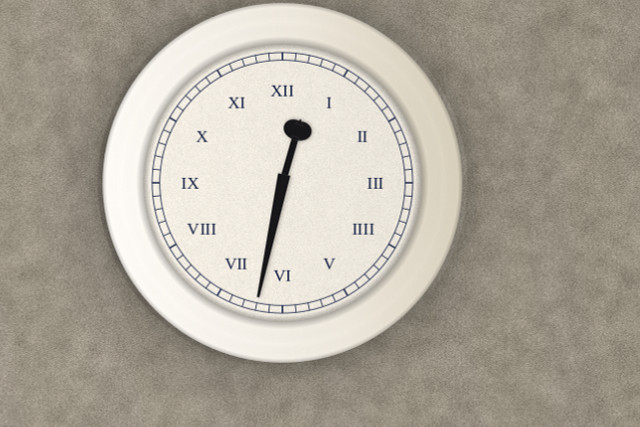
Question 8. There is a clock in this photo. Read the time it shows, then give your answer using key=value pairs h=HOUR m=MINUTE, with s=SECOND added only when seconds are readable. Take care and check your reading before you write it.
h=12 m=32
